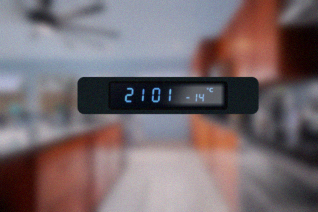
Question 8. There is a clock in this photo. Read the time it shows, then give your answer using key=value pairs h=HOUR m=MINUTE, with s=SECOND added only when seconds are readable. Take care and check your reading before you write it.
h=21 m=1
